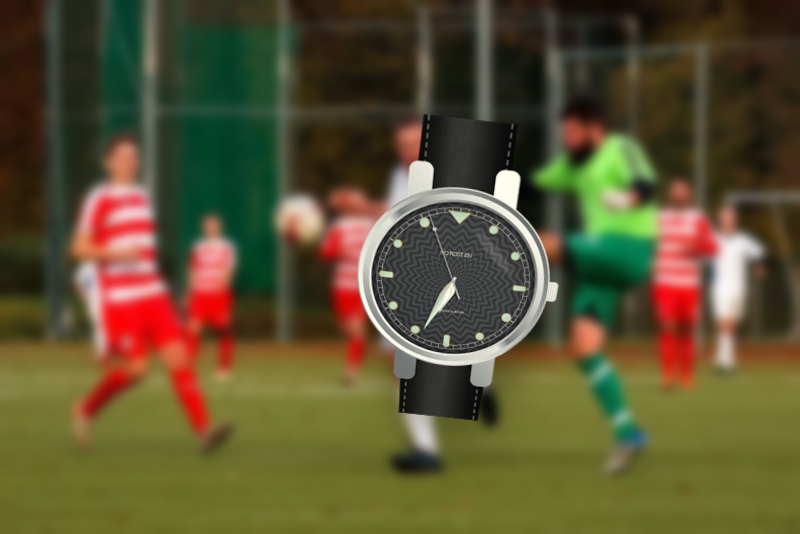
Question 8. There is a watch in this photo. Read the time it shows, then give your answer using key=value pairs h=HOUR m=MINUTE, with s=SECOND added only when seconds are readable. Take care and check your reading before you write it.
h=6 m=33 s=56
